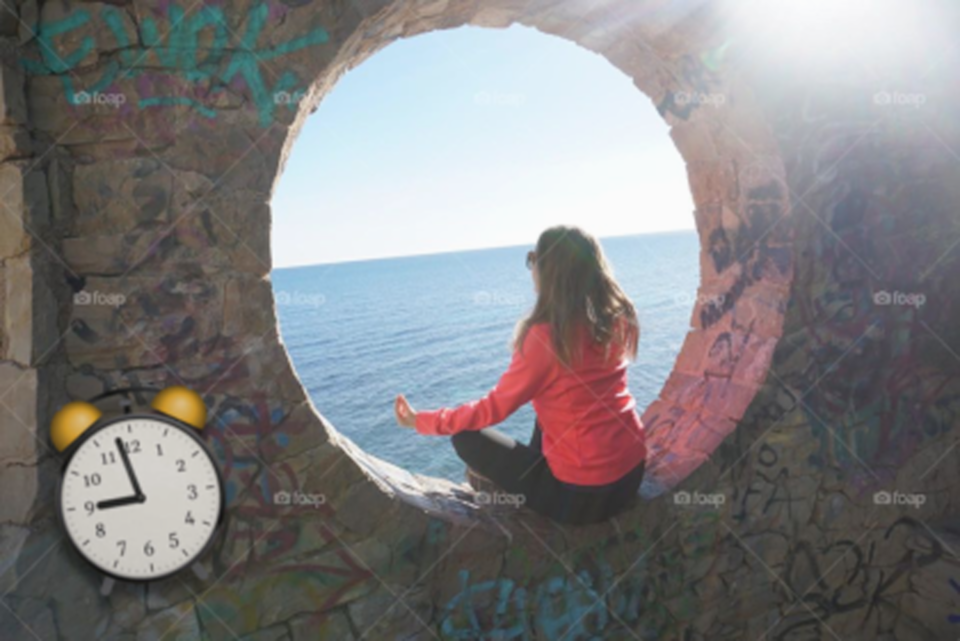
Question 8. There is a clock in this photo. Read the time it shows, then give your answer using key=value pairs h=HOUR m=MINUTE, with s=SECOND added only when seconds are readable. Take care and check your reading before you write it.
h=8 m=58
